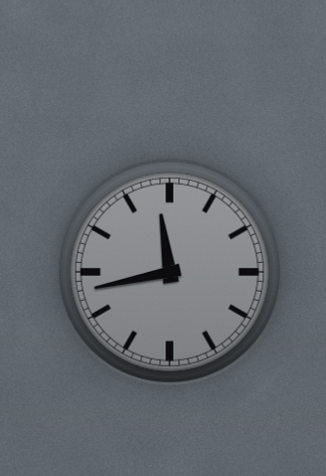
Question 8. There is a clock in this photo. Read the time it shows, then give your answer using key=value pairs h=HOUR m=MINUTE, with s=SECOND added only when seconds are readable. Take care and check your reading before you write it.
h=11 m=43
